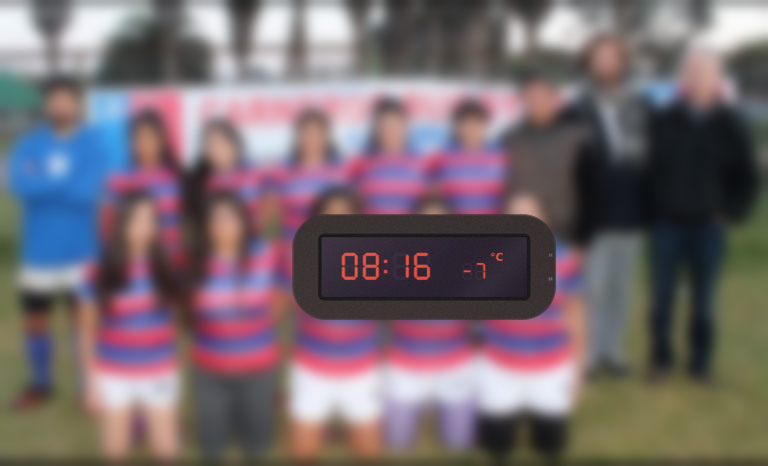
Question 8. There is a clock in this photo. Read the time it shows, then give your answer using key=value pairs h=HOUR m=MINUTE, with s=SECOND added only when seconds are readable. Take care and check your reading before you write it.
h=8 m=16
